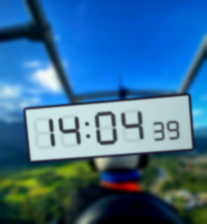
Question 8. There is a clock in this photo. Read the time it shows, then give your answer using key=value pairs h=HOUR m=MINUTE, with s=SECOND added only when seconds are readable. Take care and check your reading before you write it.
h=14 m=4 s=39
